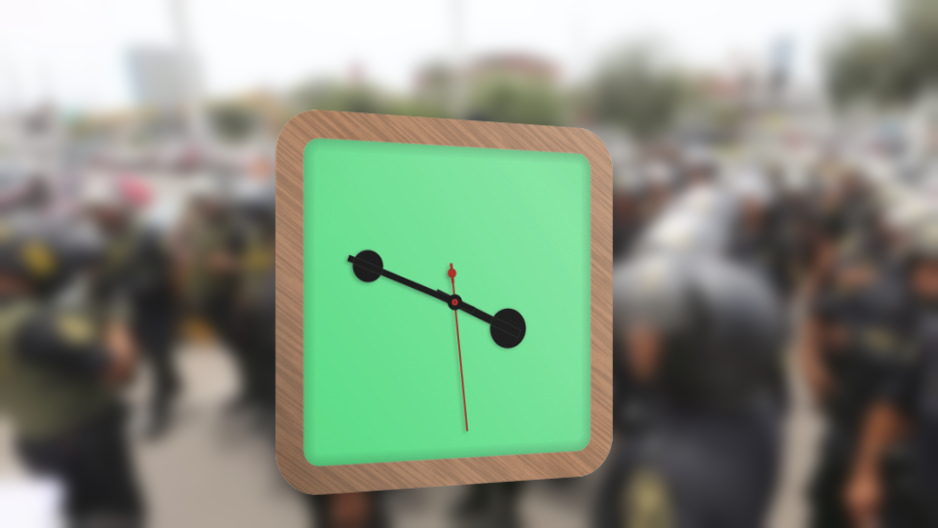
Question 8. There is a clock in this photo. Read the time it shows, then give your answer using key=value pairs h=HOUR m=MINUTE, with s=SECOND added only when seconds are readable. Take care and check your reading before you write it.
h=3 m=48 s=29
